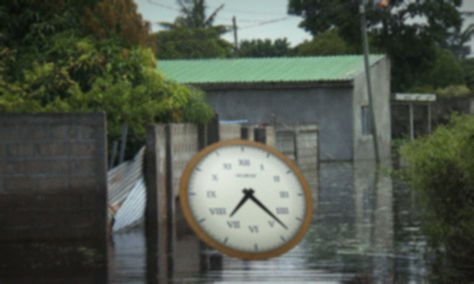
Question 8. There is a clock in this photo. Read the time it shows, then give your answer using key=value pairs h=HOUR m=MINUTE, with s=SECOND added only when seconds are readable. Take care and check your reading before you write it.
h=7 m=23
